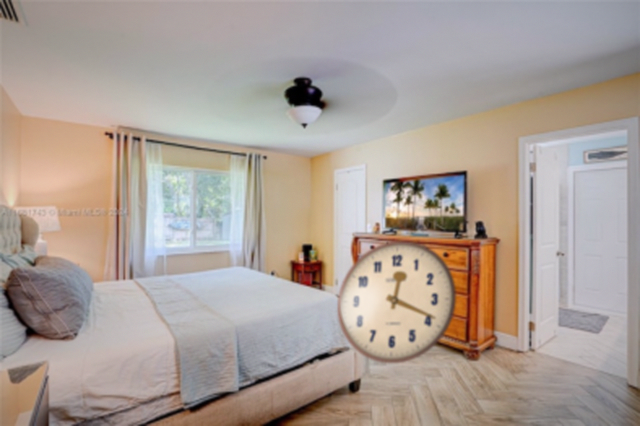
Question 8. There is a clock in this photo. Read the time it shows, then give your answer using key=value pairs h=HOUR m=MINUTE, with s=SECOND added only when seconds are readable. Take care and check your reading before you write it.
h=12 m=19
